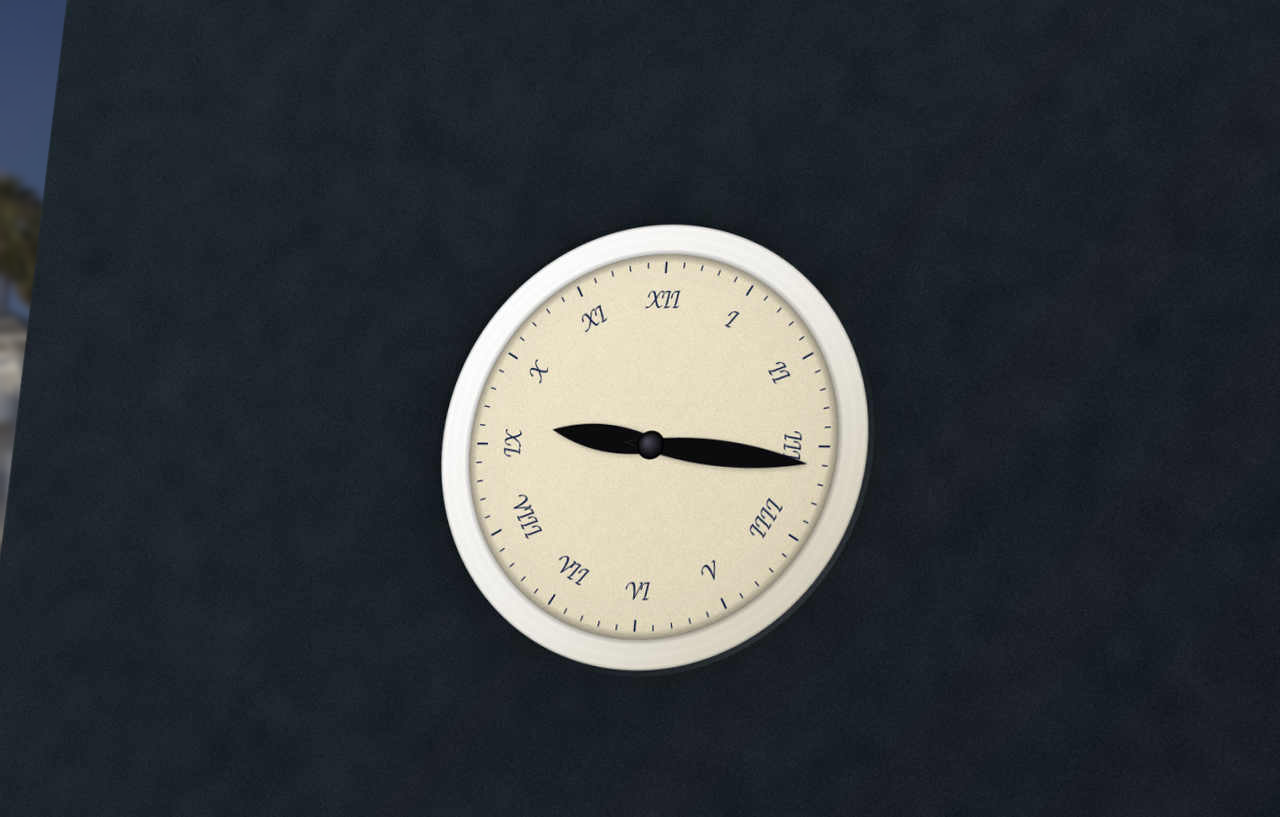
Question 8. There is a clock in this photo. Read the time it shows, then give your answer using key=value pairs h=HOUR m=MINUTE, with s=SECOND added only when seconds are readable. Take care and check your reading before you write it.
h=9 m=16
